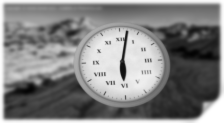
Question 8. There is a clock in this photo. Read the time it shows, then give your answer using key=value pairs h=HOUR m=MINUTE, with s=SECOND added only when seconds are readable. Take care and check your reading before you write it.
h=6 m=2
